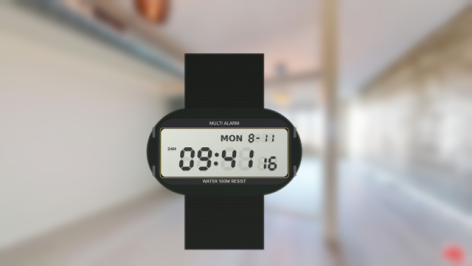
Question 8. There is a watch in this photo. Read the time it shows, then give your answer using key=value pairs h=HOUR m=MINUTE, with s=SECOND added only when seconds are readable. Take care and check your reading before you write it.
h=9 m=41 s=16
